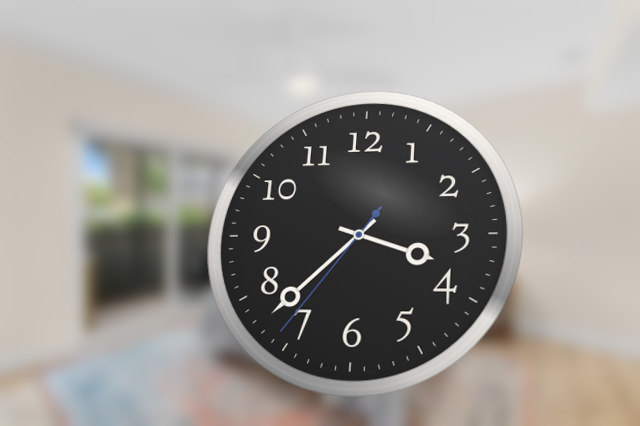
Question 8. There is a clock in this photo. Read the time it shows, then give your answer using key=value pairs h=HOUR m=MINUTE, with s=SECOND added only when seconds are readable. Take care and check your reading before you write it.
h=3 m=37 s=36
